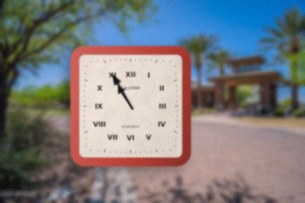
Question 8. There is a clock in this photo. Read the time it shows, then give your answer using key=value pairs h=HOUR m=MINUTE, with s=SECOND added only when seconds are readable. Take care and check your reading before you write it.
h=10 m=55
